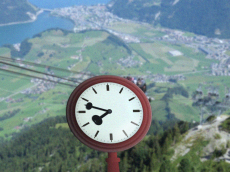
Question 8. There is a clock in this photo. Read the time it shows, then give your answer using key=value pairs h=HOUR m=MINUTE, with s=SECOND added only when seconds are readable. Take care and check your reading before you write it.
h=7 m=48
